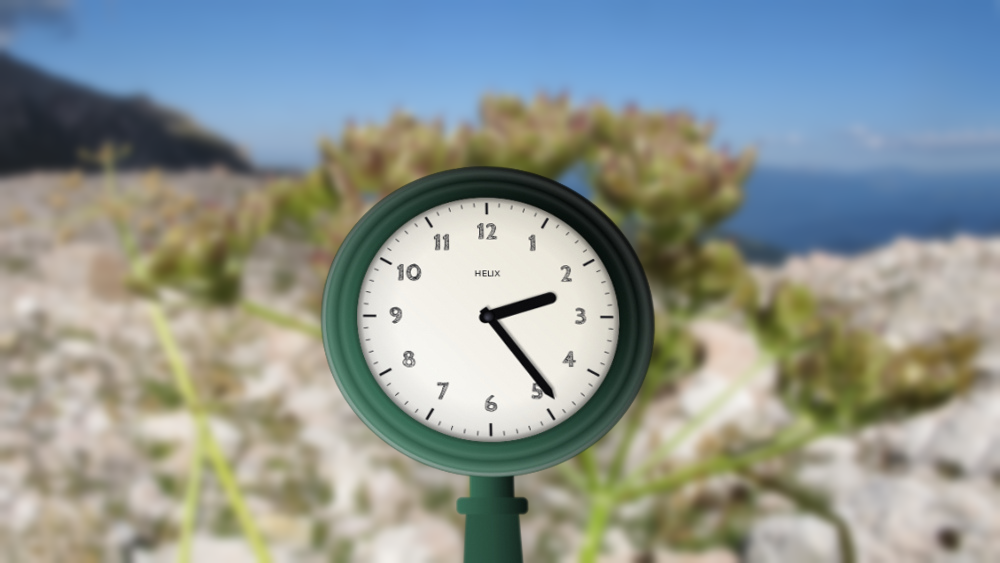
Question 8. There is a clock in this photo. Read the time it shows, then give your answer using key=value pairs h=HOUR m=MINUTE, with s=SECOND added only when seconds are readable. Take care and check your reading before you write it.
h=2 m=24
